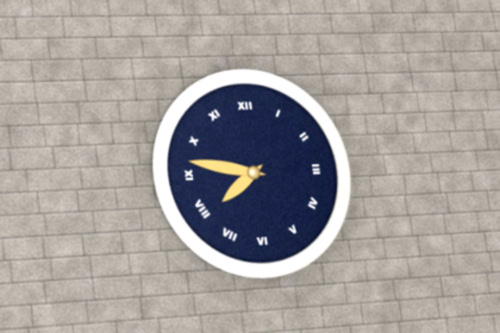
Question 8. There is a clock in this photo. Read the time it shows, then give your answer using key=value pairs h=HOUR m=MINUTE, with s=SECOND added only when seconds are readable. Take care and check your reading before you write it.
h=7 m=47
